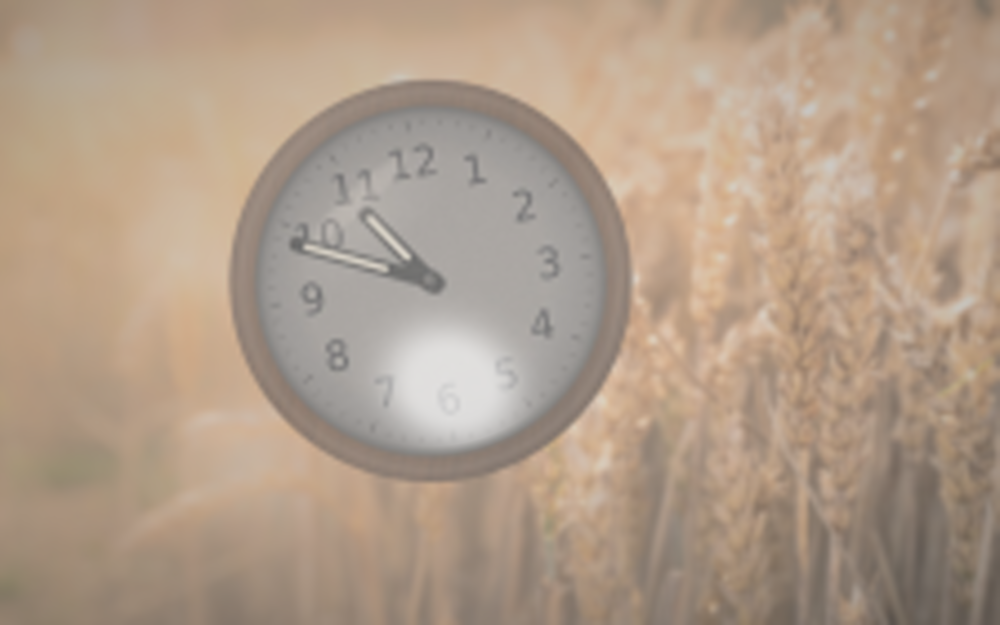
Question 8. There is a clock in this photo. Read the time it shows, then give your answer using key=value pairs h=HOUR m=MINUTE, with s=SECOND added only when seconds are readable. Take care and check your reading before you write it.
h=10 m=49
